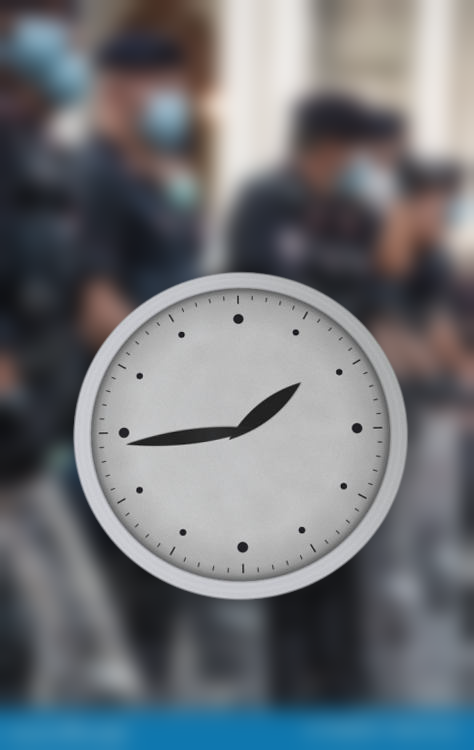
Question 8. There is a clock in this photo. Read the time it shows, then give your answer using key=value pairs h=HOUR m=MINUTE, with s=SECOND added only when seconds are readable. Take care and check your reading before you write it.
h=1 m=44
